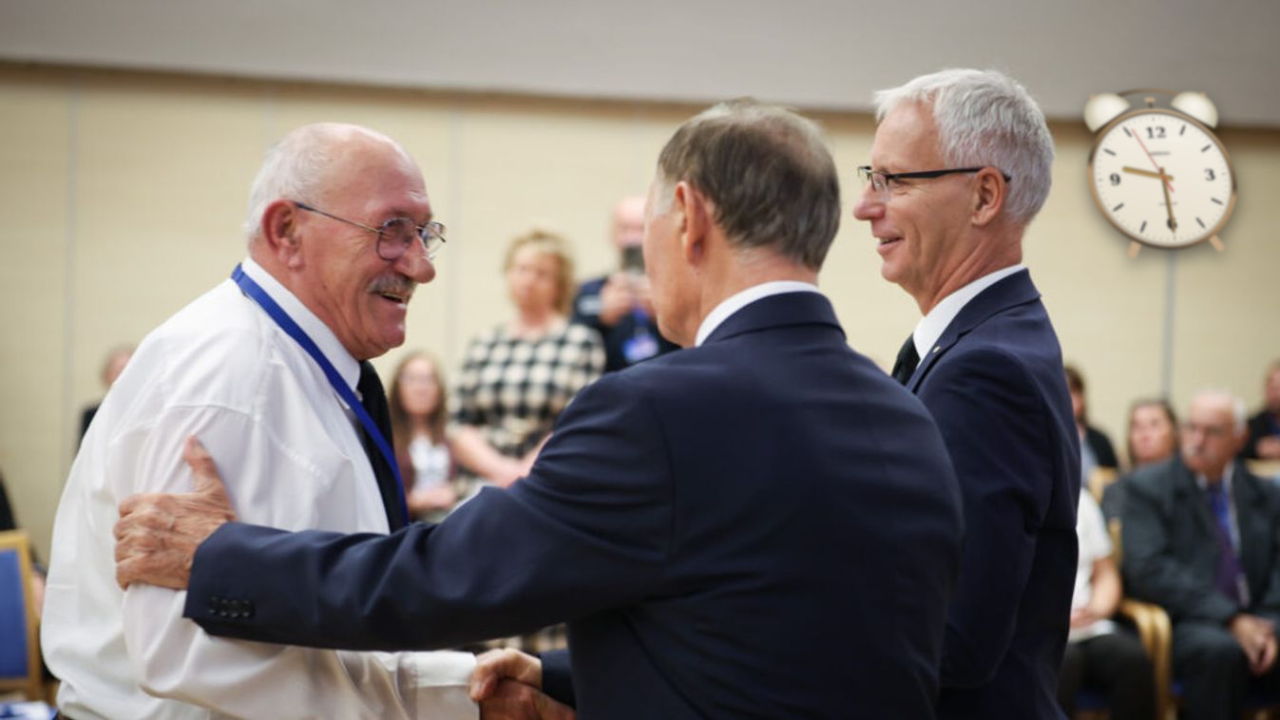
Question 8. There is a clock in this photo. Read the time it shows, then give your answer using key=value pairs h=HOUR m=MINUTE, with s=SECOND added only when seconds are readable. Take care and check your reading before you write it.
h=9 m=29 s=56
